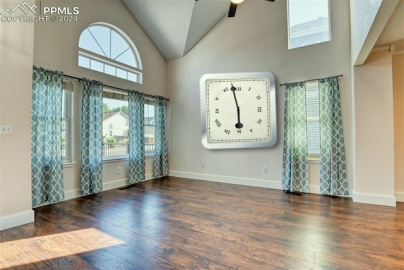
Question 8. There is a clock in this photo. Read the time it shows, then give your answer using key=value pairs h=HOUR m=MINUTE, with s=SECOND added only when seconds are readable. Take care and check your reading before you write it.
h=5 m=58
